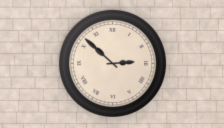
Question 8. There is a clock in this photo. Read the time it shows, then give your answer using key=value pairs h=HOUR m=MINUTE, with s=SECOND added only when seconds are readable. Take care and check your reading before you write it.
h=2 m=52
